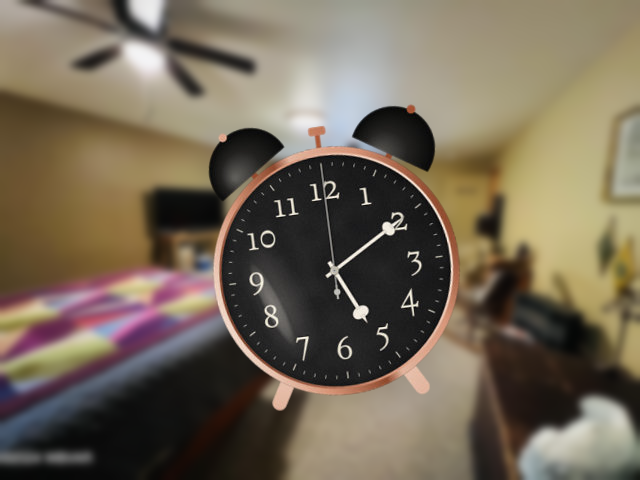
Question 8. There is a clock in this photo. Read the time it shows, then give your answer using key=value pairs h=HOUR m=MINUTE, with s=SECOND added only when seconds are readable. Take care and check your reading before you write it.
h=5 m=10 s=0
